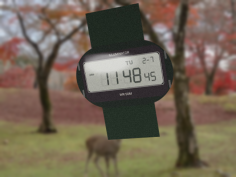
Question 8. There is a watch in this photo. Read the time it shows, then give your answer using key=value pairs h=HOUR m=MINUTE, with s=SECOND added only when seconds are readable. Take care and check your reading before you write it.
h=11 m=48 s=45
